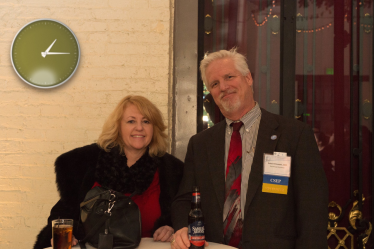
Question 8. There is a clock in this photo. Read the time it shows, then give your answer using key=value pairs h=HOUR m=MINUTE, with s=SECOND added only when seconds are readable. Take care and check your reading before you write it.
h=1 m=15
